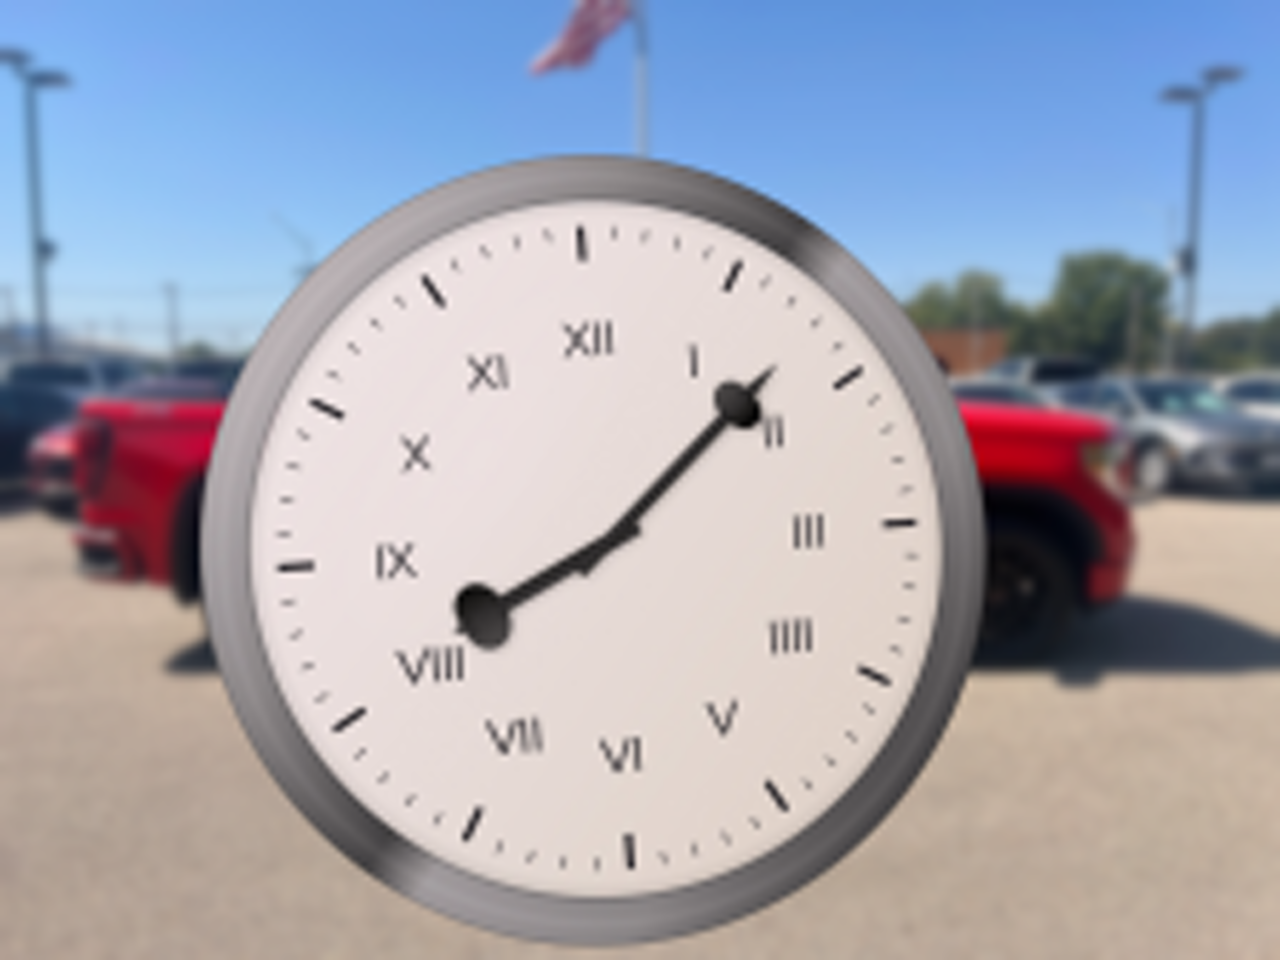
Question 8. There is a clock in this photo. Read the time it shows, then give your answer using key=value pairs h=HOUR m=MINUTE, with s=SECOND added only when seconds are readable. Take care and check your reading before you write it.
h=8 m=8
